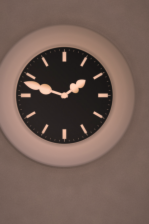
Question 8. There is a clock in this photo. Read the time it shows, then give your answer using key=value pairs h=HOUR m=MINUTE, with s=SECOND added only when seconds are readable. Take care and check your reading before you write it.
h=1 m=48
